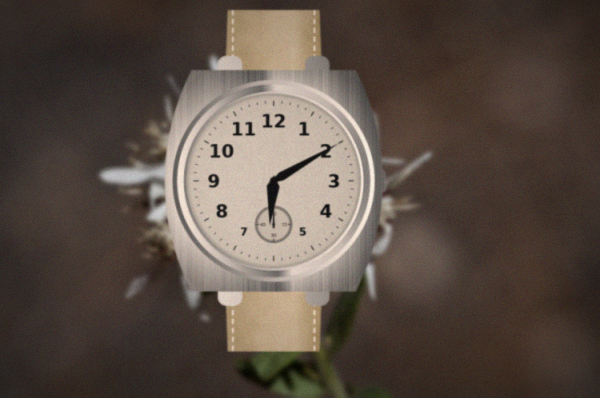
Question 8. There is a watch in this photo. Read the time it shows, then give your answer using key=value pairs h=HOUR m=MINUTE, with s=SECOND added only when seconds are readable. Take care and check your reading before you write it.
h=6 m=10
